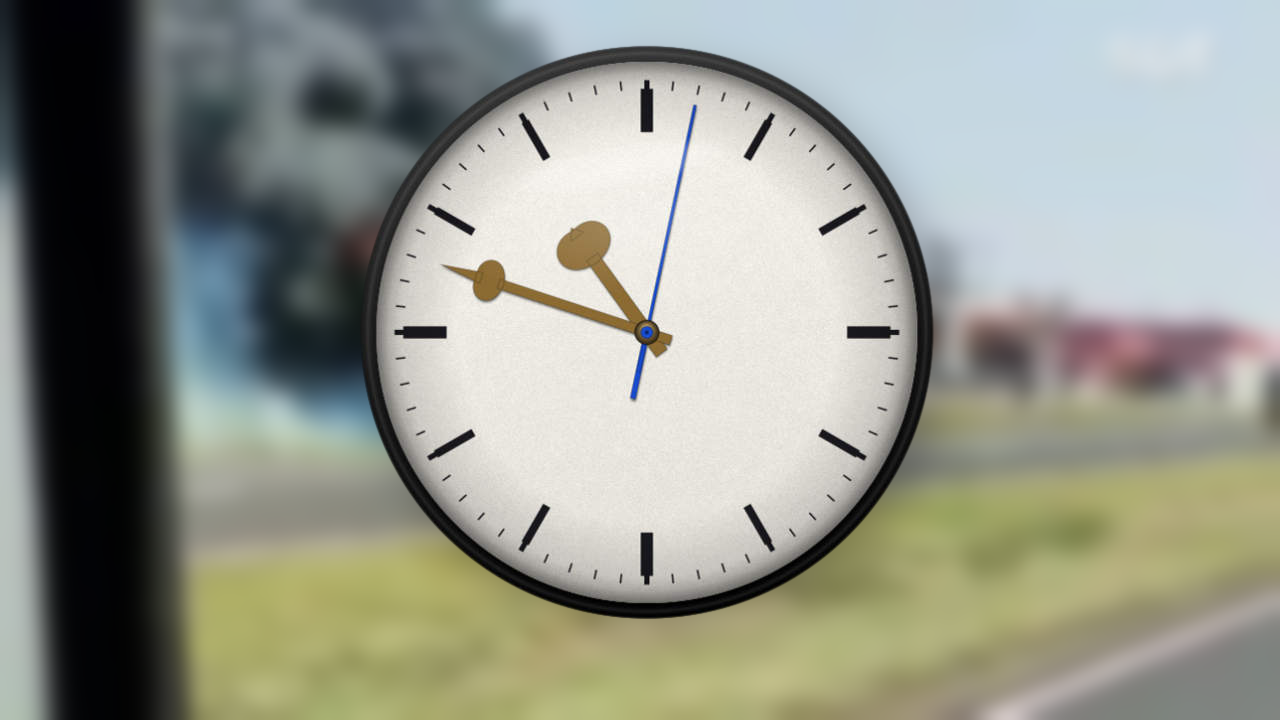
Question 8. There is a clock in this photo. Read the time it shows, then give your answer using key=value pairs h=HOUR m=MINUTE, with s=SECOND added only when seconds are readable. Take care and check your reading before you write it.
h=10 m=48 s=2
